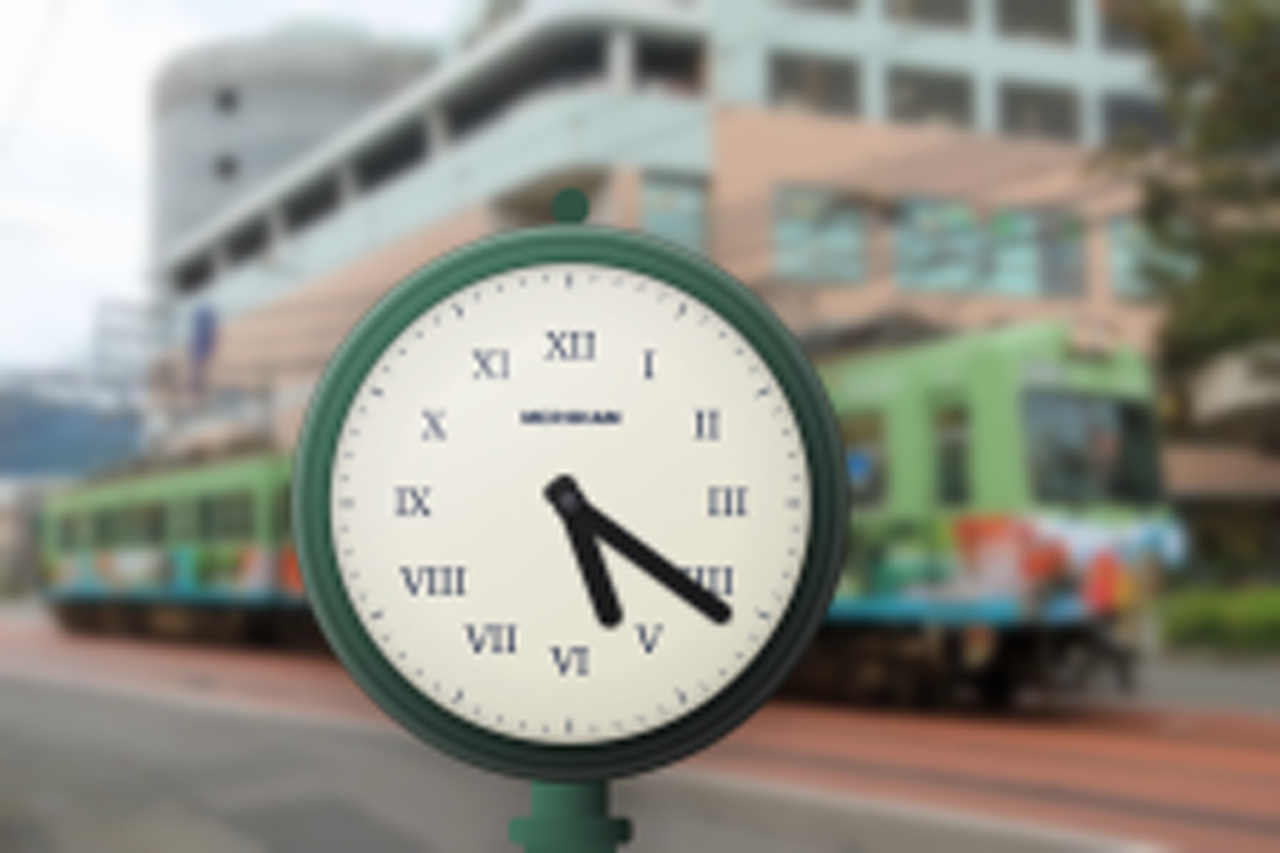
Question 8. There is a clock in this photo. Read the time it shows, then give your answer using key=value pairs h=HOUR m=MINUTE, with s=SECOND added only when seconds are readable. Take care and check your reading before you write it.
h=5 m=21
